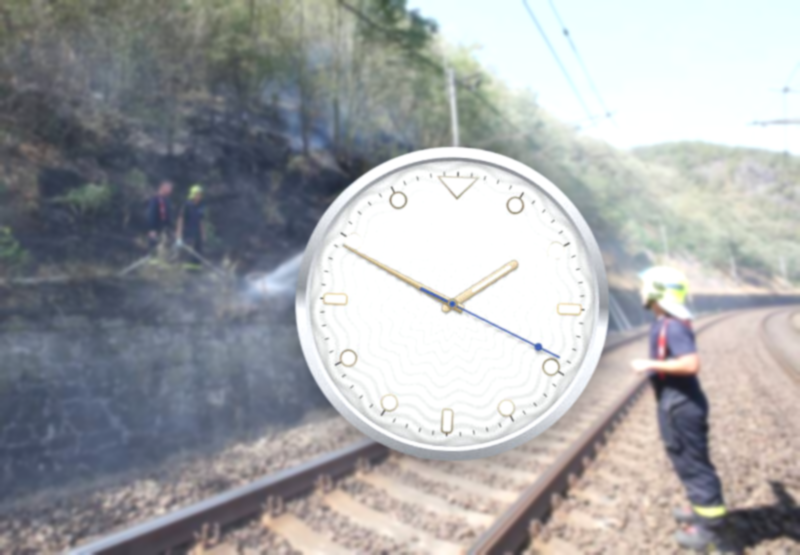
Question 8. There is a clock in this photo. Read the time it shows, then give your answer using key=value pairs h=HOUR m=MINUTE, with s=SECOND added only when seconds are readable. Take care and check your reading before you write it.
h=1 m=49 s=19
